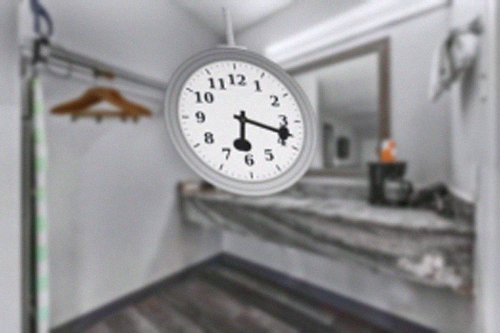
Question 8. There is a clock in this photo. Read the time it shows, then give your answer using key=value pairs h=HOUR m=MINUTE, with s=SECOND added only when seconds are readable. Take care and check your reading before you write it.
h=6 m=18
